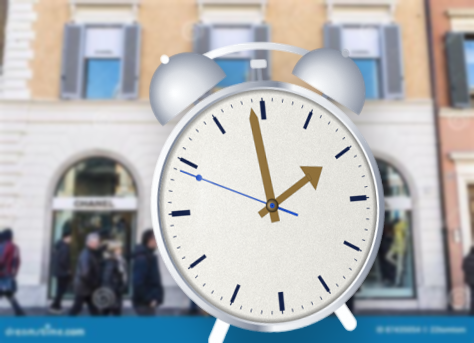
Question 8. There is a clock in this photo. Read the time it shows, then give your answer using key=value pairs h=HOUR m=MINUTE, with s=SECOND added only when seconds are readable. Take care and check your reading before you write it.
h=1 m=58 s=49
